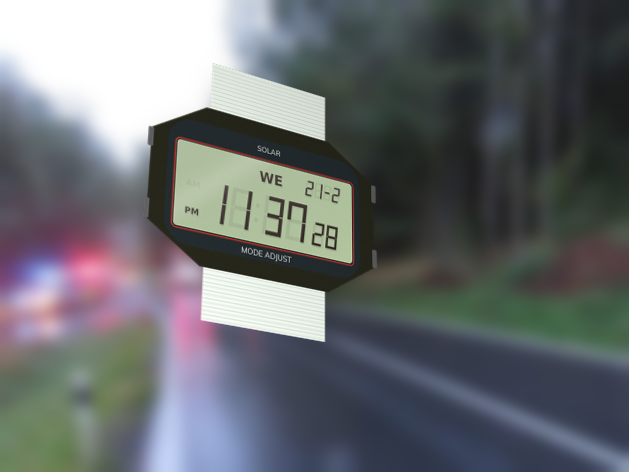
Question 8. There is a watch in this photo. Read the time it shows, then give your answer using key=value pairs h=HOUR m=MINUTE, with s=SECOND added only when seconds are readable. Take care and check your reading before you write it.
h=11 m=37 s=28
